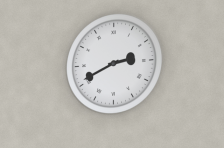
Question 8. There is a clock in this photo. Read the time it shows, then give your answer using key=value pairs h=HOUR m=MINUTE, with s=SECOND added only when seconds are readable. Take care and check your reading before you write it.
h=2 m=41
